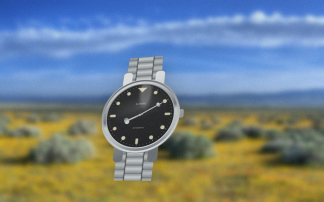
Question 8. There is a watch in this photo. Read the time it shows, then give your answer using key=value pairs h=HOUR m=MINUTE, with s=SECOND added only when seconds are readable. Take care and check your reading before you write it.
h=8 m=10
